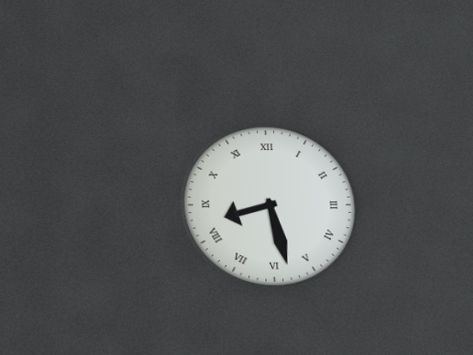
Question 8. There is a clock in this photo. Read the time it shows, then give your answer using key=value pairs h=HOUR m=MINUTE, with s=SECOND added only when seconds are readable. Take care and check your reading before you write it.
h=8 m=28
